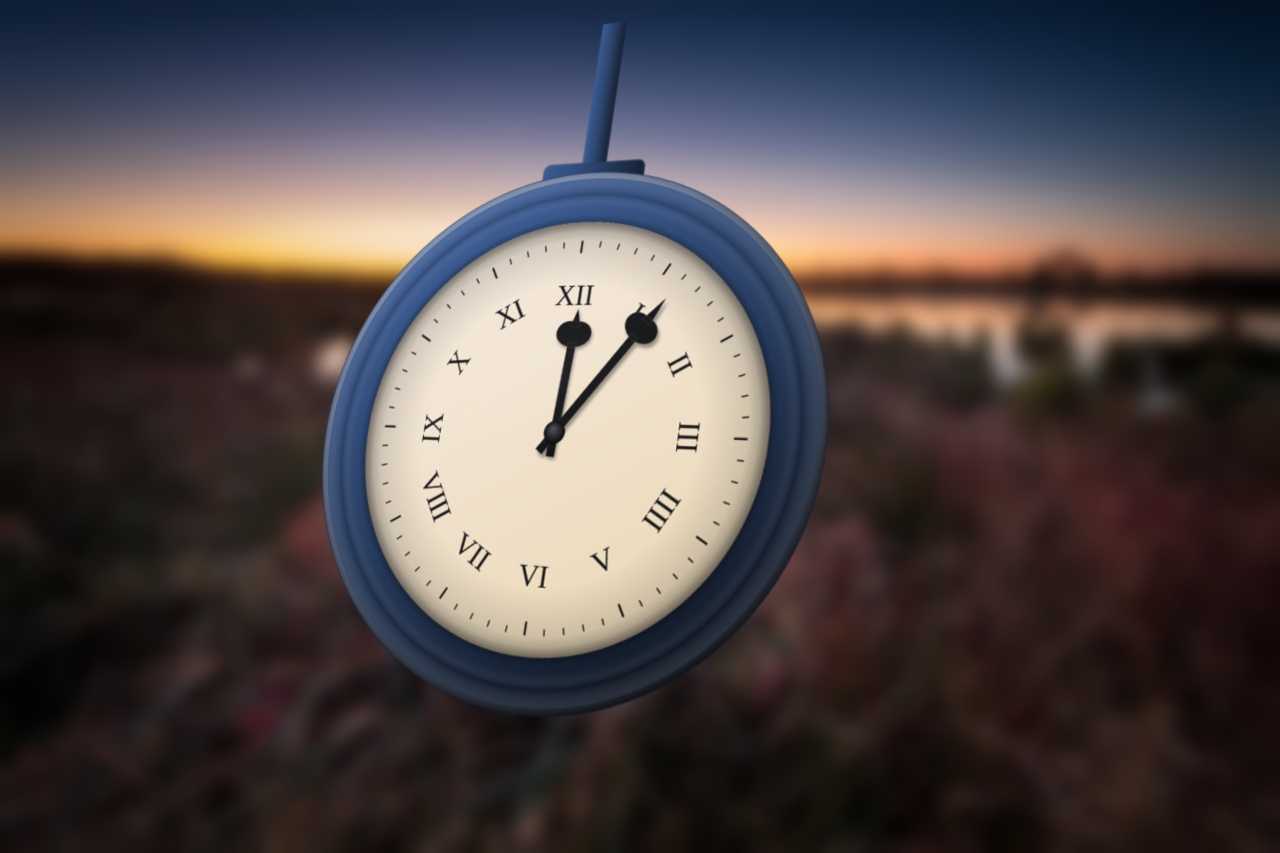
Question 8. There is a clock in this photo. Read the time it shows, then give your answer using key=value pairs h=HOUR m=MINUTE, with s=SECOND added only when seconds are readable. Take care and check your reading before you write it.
h=12 m=6
